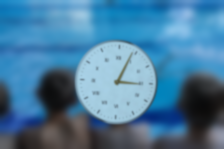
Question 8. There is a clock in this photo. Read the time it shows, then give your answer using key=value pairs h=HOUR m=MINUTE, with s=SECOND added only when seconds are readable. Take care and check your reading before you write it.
h=3 m=4
